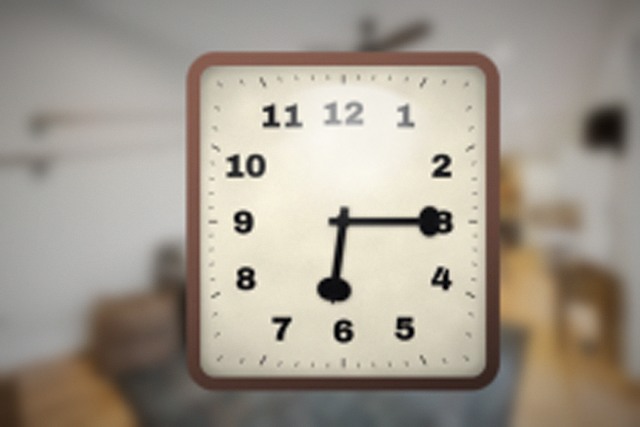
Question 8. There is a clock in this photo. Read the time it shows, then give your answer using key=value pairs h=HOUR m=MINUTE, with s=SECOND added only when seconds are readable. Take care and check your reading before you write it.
h=6 m=15
